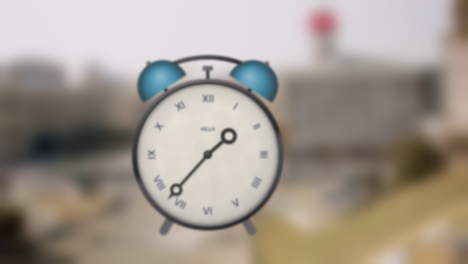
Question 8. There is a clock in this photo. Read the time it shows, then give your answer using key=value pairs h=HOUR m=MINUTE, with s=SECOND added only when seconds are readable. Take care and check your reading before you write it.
h=1 m=37
